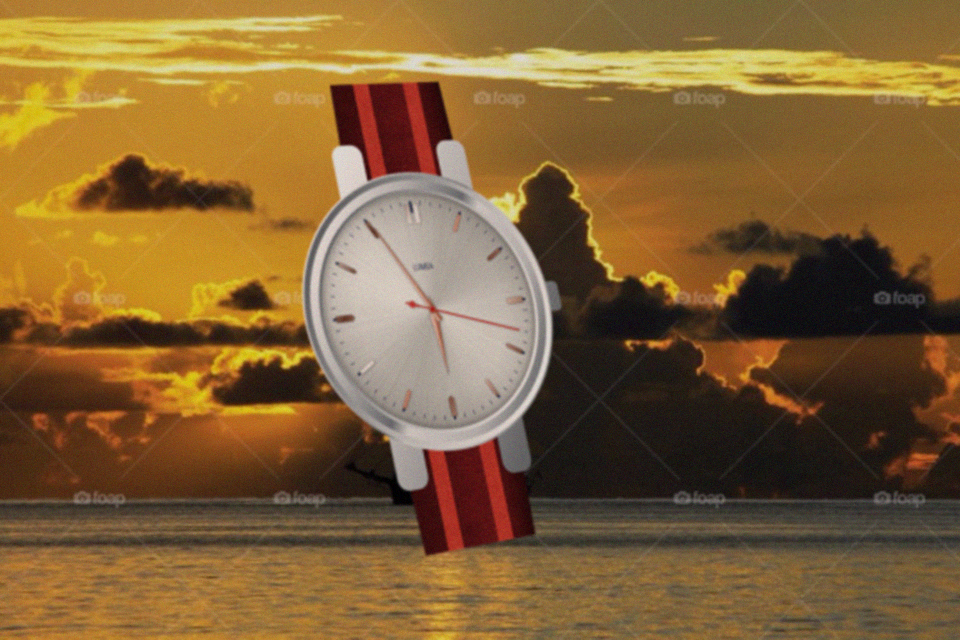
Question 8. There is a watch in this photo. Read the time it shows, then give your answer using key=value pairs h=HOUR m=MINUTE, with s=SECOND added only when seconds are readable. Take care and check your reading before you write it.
h=5 m=55 s=18
